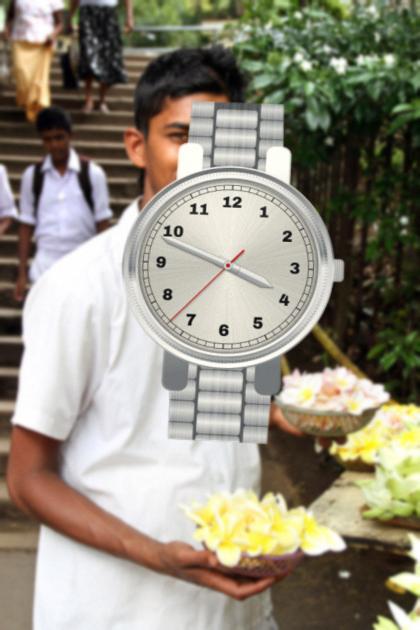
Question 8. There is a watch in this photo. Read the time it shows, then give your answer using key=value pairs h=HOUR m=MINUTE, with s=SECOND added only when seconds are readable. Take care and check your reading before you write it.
h=3 m=48 s=37
